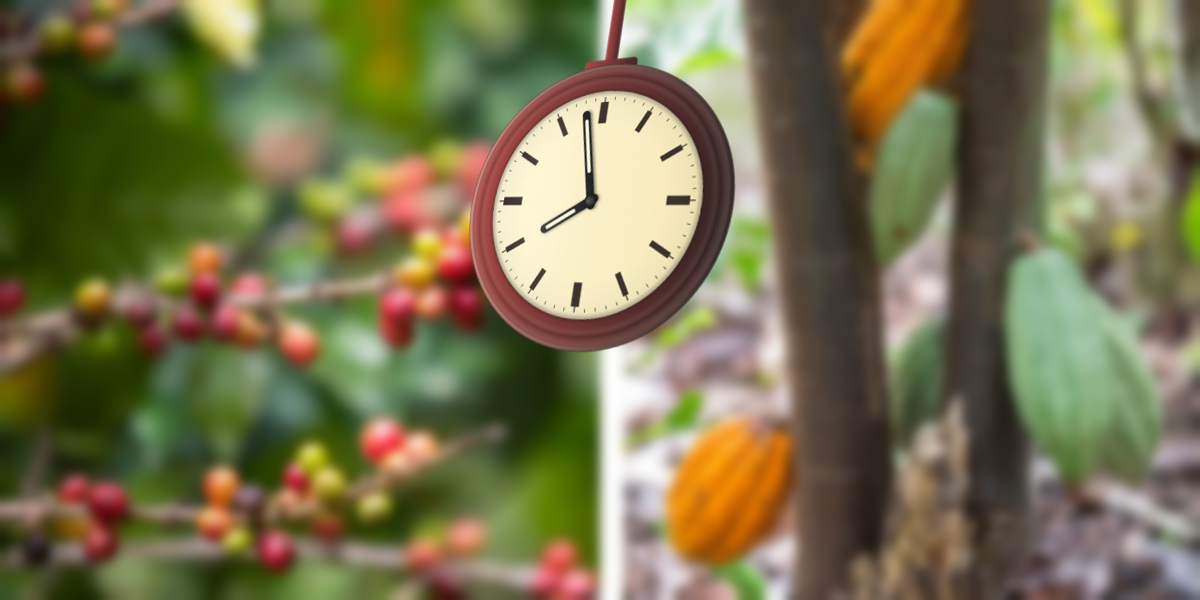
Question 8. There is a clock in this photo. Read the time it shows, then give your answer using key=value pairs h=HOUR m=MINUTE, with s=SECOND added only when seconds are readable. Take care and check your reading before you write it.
h=7 m=58
